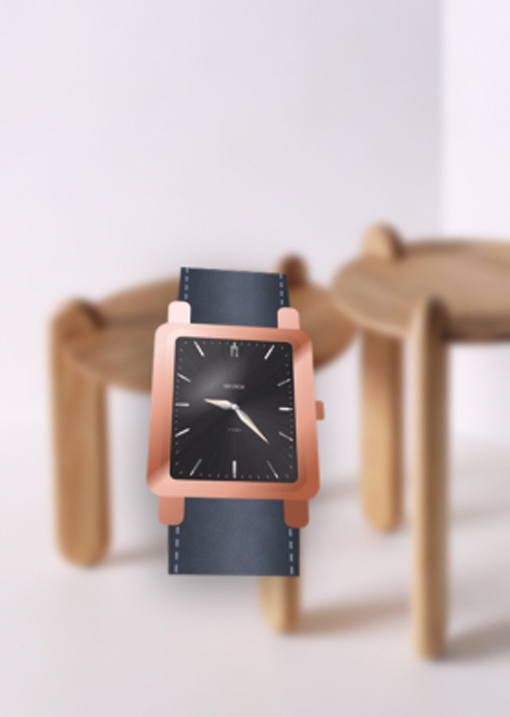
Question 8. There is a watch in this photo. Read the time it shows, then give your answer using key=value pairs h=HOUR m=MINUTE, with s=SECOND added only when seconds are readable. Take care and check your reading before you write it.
h=9 m=23
